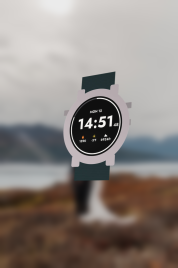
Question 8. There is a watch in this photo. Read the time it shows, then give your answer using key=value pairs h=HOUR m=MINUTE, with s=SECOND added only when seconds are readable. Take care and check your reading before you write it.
h=14 m=51
